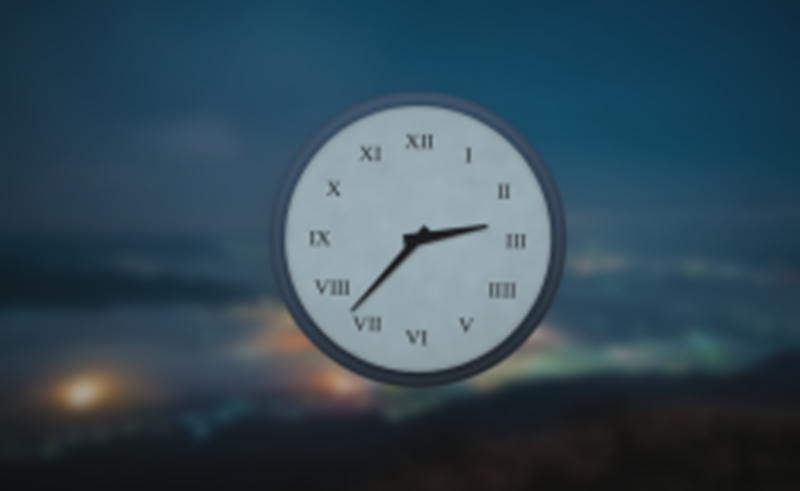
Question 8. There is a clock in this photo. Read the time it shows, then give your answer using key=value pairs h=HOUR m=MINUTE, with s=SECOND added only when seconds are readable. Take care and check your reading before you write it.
h=2 m=37
